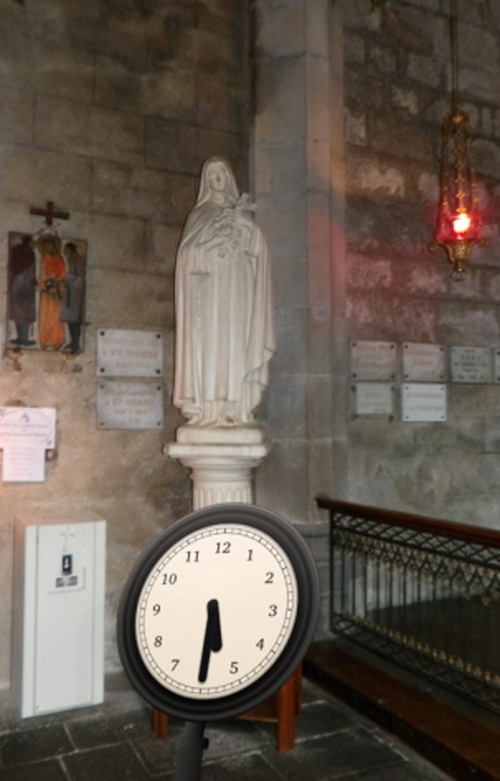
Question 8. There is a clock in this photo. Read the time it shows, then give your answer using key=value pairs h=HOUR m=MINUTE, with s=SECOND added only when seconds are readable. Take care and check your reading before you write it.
h=5 m=30
